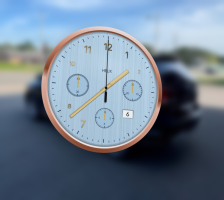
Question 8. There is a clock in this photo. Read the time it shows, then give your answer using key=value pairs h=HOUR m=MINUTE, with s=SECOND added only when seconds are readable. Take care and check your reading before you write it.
h=1 m=38
